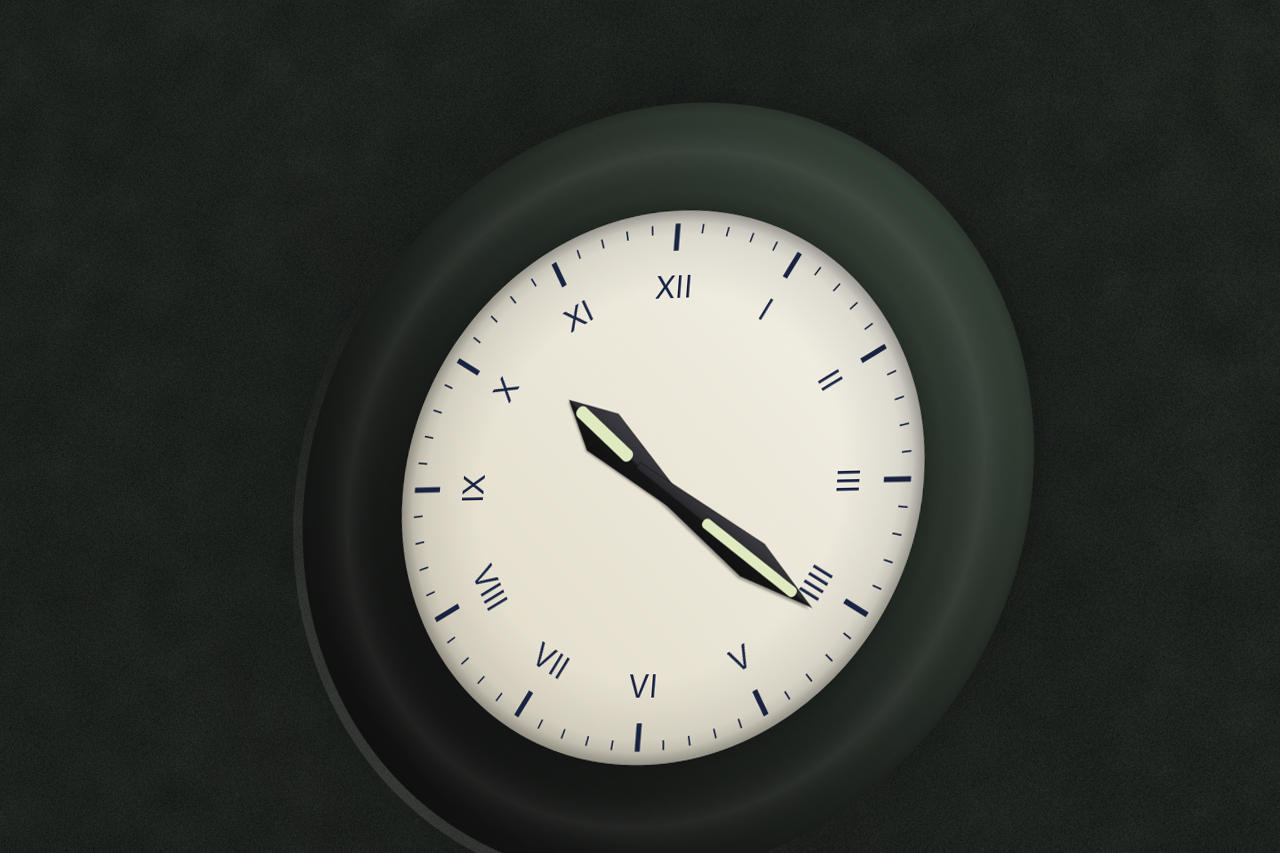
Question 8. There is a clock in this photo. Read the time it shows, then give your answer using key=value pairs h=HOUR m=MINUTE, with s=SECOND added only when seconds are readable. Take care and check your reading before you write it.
h=10 m=21
